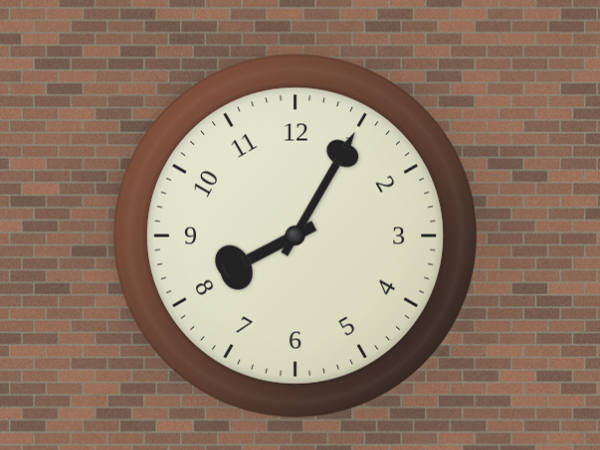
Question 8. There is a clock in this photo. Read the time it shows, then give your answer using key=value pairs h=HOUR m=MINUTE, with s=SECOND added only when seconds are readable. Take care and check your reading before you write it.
h=8 m=5
